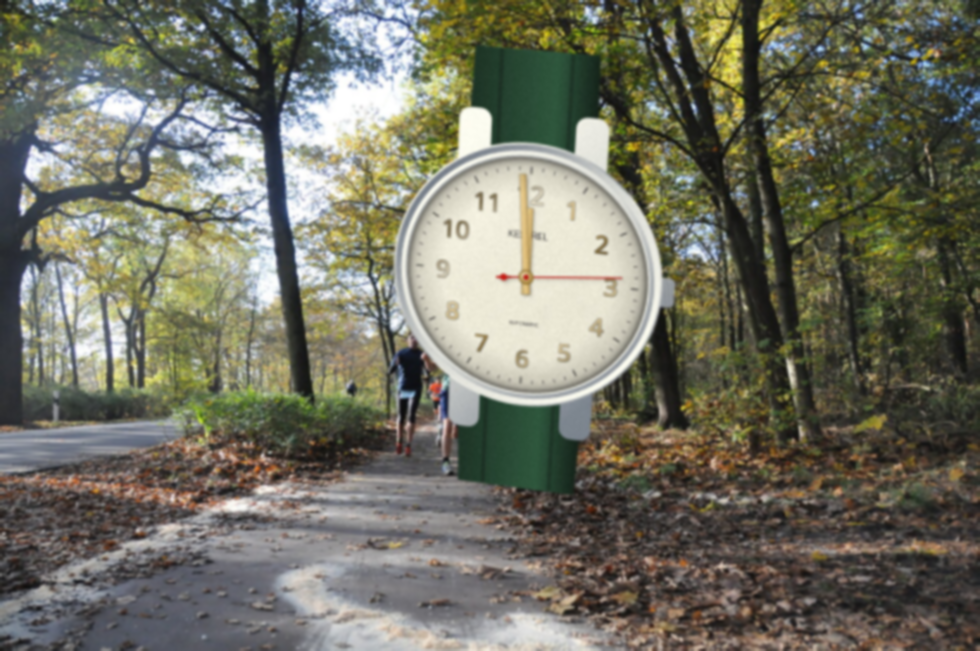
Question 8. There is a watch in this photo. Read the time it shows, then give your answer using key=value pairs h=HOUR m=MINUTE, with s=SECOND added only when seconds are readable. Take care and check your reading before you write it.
h=11 m=59 s=14
